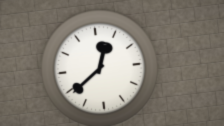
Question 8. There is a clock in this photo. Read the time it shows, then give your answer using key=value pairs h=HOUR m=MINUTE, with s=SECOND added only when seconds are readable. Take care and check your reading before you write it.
h=12 m=39
